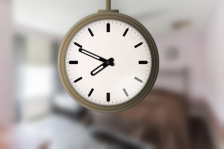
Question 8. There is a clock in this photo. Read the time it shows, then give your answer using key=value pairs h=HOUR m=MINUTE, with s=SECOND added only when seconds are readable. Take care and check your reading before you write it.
h=7 m=49
